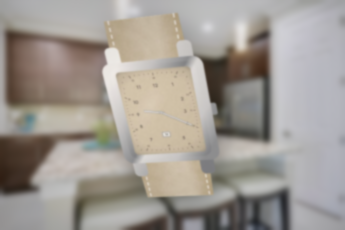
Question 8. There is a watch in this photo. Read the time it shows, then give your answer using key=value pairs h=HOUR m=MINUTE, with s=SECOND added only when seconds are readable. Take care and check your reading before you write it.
h=9 m=20
